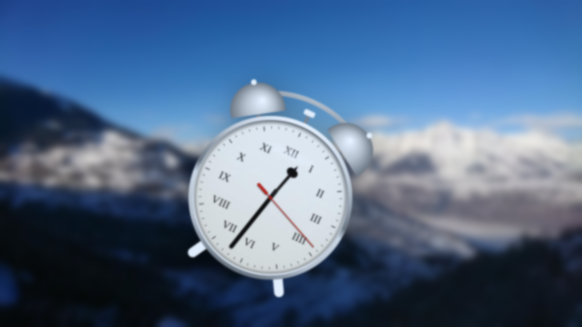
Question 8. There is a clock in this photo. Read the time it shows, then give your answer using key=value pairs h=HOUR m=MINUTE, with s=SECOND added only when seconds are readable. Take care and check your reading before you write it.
h=12 m=32 s=19
